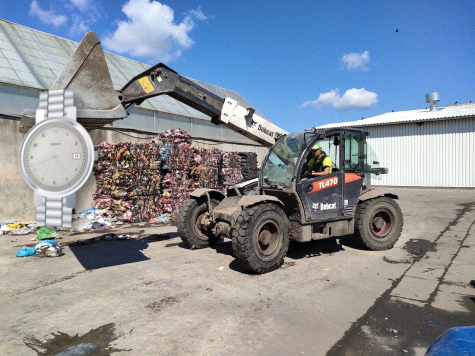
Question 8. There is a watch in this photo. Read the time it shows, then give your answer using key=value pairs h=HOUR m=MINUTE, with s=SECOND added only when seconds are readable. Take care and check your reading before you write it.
h=4 m=42
